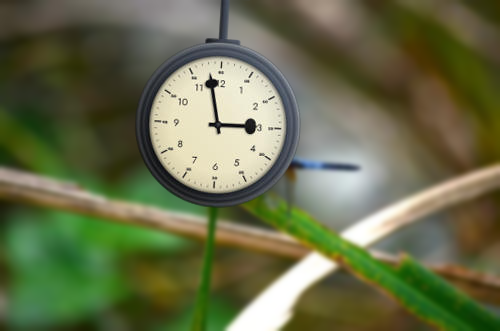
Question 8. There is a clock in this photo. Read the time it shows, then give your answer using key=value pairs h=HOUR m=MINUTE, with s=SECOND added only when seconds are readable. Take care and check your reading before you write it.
h=2 m=58
